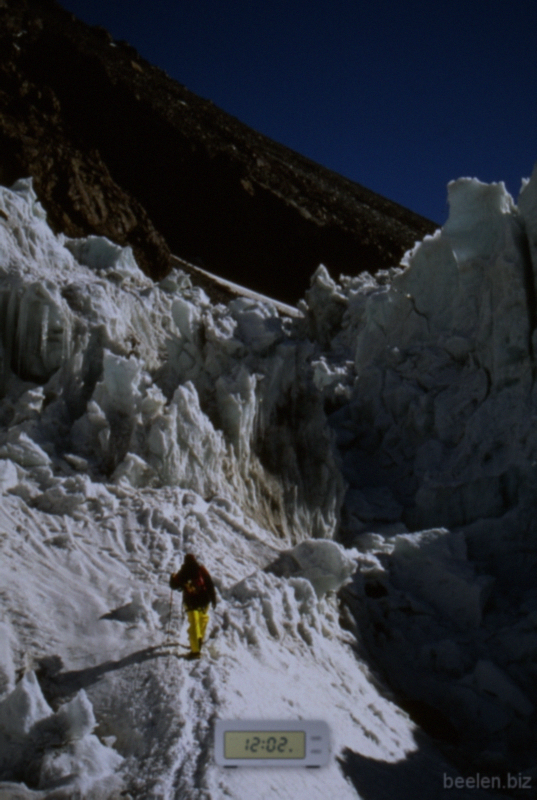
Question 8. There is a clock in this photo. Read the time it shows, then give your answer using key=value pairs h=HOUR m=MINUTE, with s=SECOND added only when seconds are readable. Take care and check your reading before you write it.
h=12 m=2
